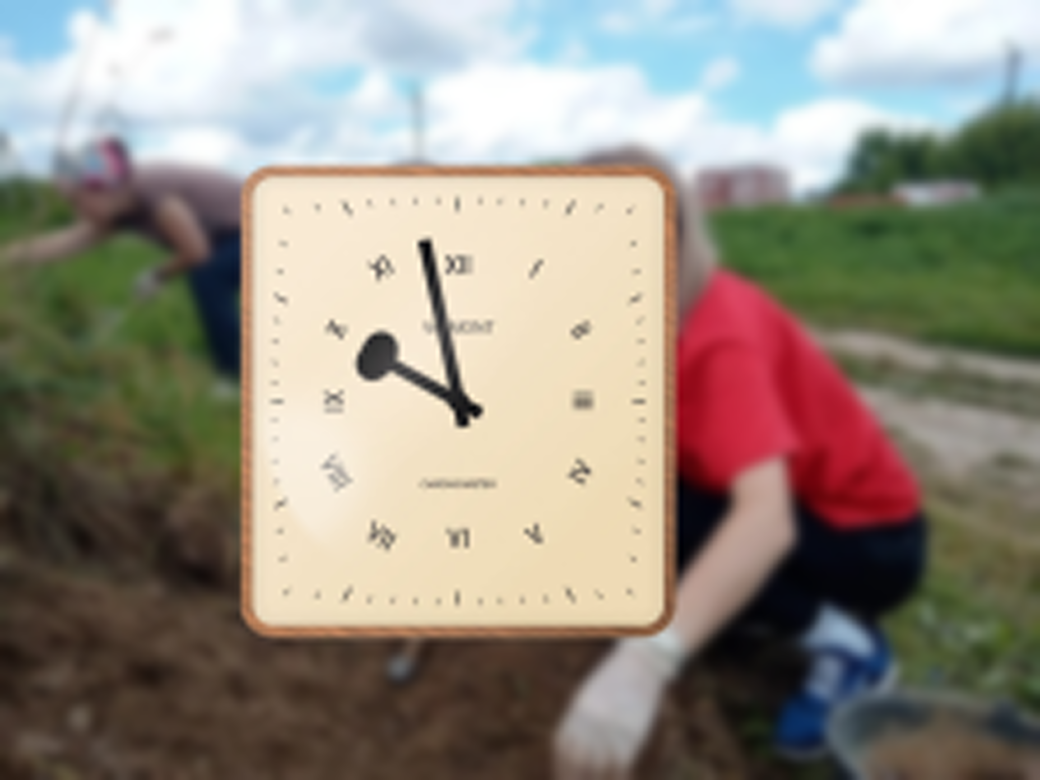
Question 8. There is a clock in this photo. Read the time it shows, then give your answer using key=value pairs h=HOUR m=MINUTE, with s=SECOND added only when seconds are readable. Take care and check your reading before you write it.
h=9 m=58
